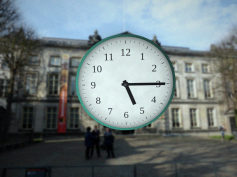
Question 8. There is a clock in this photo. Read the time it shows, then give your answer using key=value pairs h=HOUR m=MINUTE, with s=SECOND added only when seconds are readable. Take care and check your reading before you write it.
h=5 m=15
